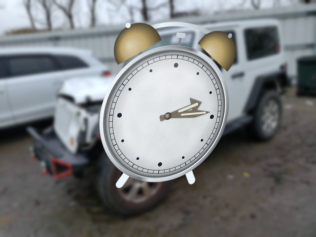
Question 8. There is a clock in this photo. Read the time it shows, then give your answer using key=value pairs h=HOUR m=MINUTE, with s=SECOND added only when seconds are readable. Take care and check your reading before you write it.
h=2 m=14
